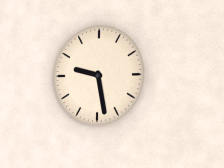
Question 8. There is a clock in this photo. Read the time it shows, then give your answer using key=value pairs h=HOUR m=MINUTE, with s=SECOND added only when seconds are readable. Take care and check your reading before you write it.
h=9 m=28
